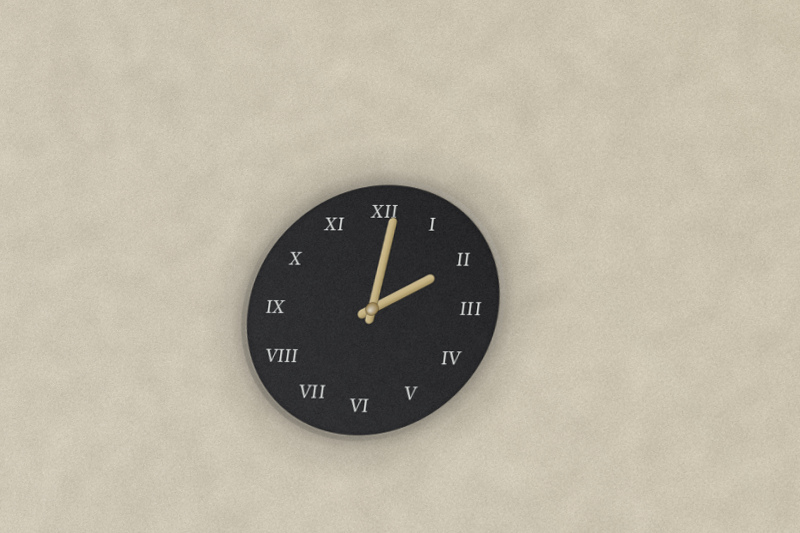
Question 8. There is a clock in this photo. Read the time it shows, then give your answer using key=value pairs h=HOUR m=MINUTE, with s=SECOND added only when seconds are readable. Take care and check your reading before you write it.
h=2 m=1
